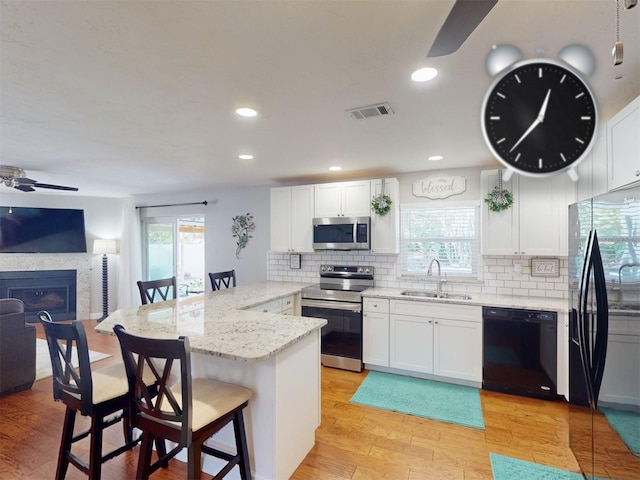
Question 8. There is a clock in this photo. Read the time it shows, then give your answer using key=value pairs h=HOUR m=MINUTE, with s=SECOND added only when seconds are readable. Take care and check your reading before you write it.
h=12 m=37
